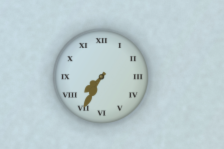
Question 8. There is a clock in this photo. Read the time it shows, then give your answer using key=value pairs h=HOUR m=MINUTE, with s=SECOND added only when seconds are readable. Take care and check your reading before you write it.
h=7 m=35
